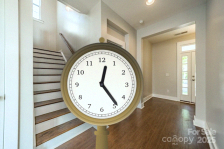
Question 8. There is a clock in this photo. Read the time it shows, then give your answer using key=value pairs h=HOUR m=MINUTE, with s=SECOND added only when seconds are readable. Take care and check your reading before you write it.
h=12 m=24
